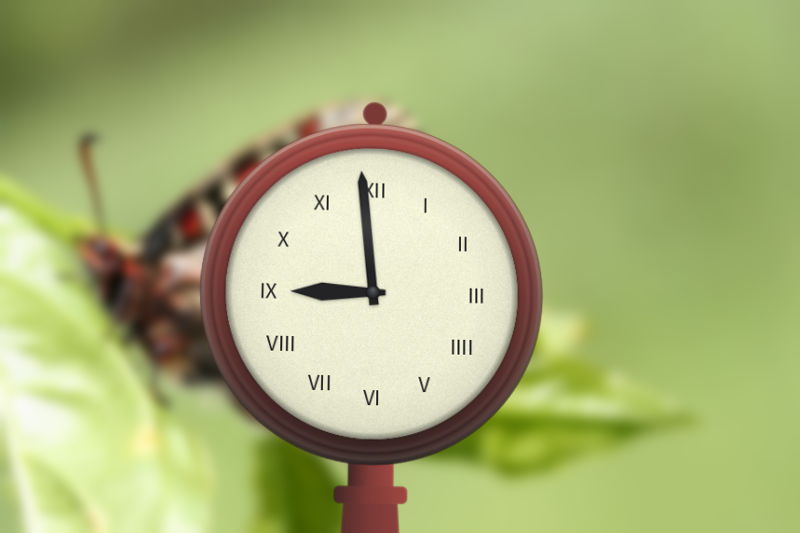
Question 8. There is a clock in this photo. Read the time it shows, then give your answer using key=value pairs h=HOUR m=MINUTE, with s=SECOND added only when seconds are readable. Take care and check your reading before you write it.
h=8 m=59
